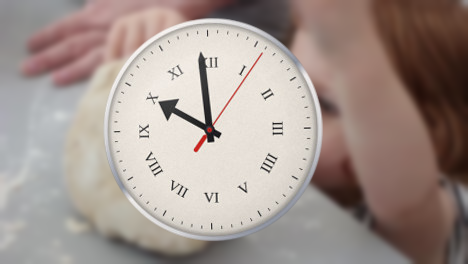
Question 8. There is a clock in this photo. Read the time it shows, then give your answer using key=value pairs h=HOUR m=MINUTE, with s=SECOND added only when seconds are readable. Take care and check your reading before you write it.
h=9 m=59 s=6
